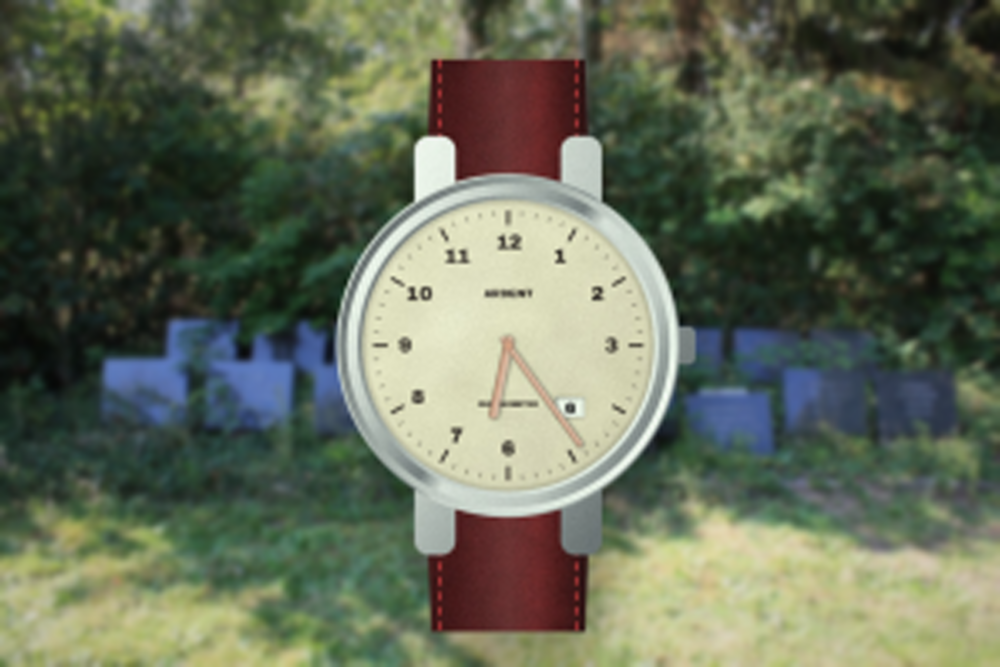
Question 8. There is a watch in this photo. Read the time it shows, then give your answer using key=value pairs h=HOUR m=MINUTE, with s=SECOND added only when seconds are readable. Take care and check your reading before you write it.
h=6 m=24
